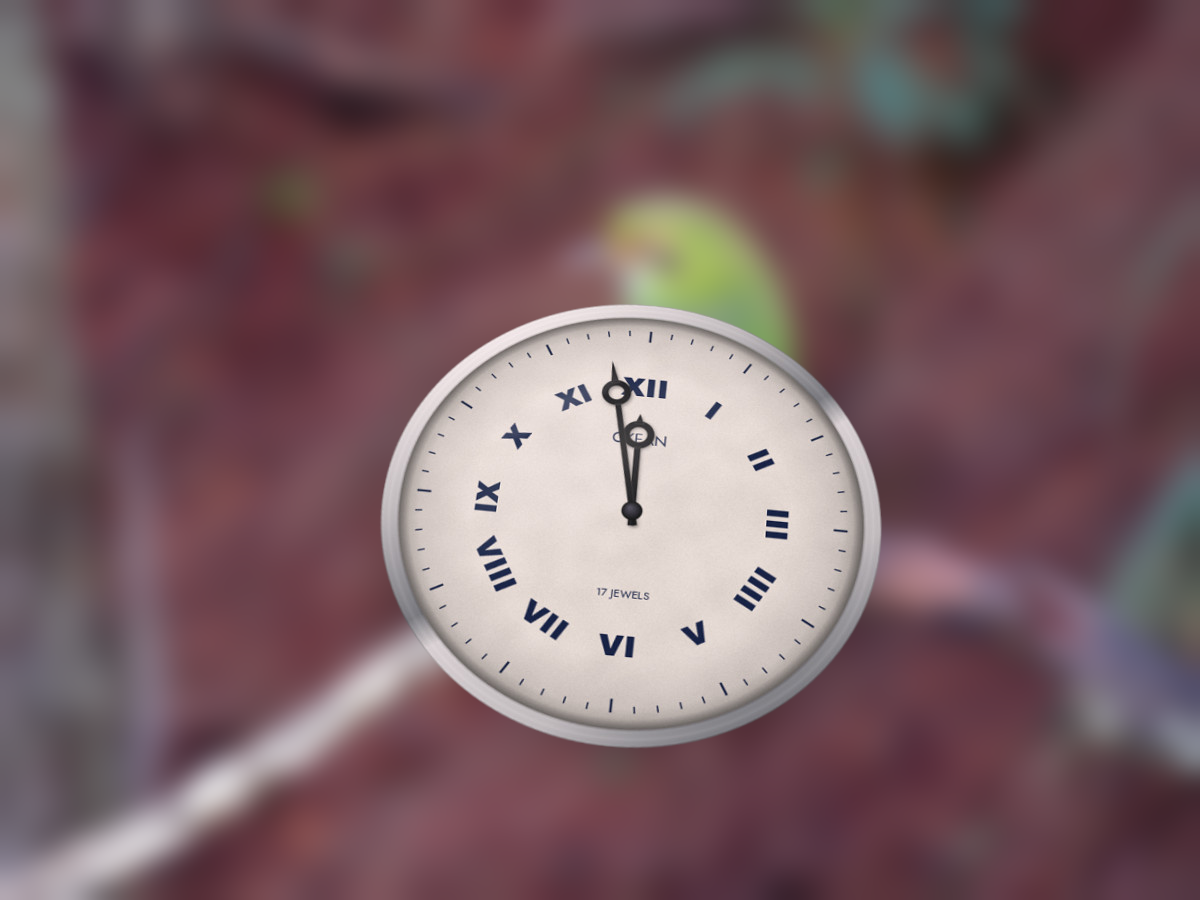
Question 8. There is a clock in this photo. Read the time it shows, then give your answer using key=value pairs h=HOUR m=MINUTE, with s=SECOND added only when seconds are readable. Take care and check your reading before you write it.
h=11 m=58
